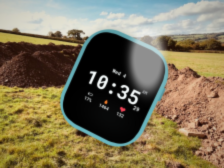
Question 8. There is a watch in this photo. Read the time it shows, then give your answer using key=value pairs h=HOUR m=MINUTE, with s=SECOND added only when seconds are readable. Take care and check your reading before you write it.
h=10 m=35
